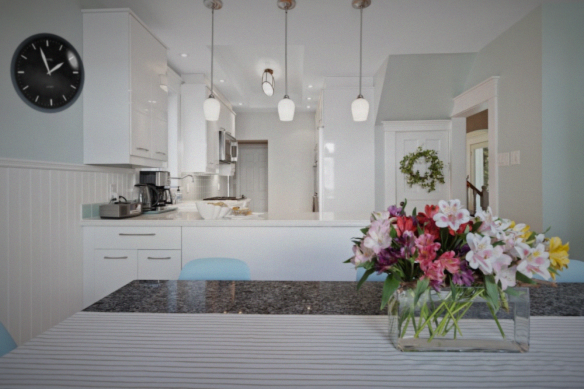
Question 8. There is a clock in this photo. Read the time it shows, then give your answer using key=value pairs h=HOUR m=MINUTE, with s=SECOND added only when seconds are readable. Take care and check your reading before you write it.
h=1 m=57
